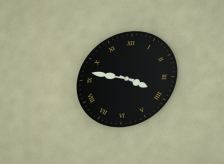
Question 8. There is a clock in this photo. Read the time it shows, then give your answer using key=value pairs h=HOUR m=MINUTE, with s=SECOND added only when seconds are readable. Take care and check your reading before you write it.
h=3 m=47
